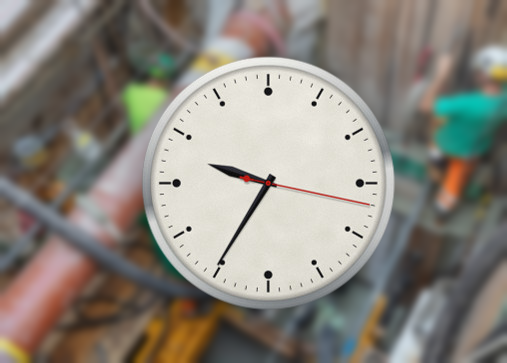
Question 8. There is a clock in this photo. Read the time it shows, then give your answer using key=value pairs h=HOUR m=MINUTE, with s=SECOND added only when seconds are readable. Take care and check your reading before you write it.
h=9 m=35 s=17
